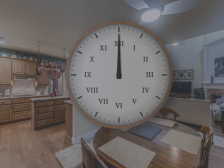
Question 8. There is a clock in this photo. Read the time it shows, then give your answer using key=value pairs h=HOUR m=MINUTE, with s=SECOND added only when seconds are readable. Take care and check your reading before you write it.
h=12 m=0
